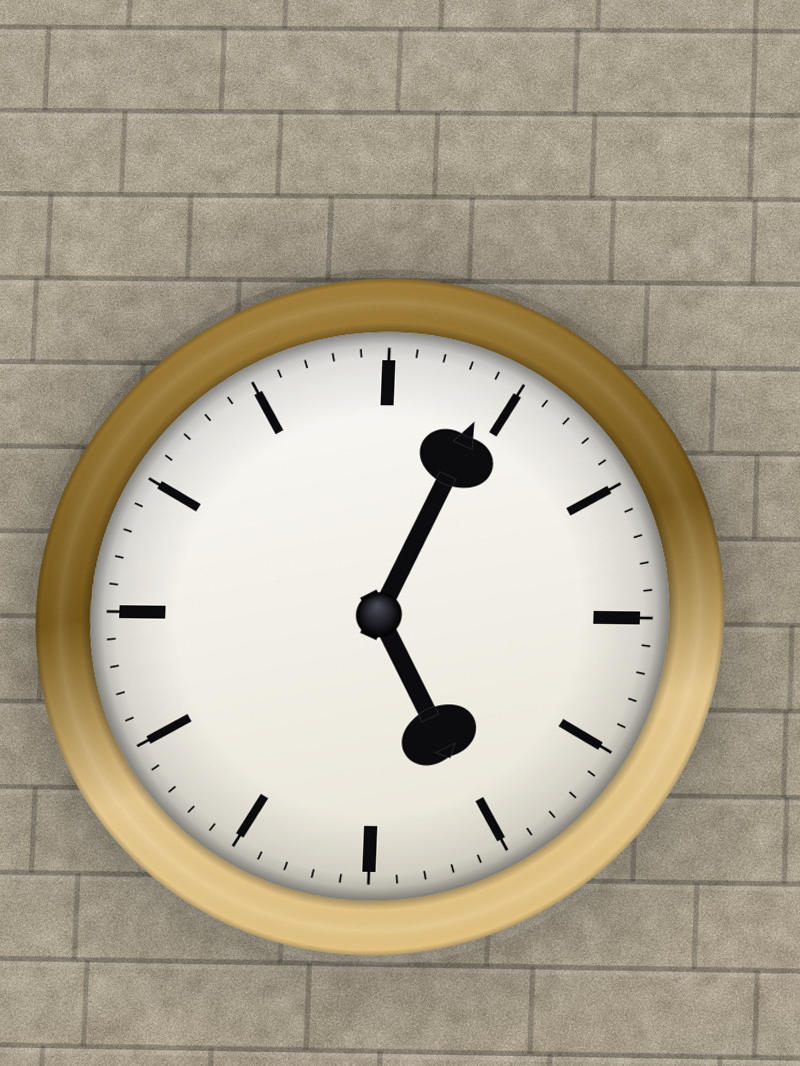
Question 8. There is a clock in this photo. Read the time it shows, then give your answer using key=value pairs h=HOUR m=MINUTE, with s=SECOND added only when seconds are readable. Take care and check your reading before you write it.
h=5 m=4
